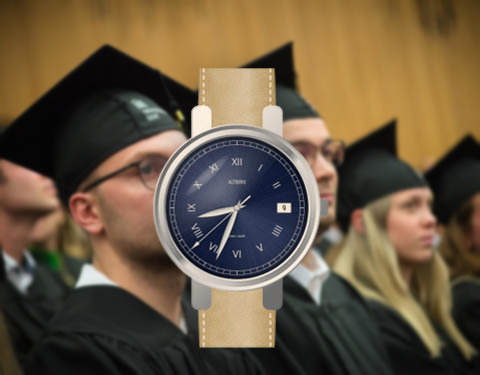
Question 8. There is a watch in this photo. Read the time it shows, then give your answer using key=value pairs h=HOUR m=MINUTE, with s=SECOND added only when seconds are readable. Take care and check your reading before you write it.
h=8 m=33 s=38
